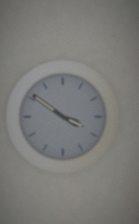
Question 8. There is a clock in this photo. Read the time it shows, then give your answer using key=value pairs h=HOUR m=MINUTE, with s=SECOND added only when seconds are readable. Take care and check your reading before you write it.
h=3 m=51
